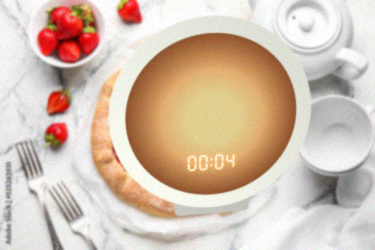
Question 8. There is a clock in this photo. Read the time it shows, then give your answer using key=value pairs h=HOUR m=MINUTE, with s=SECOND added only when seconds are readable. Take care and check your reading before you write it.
h=0 m=4
